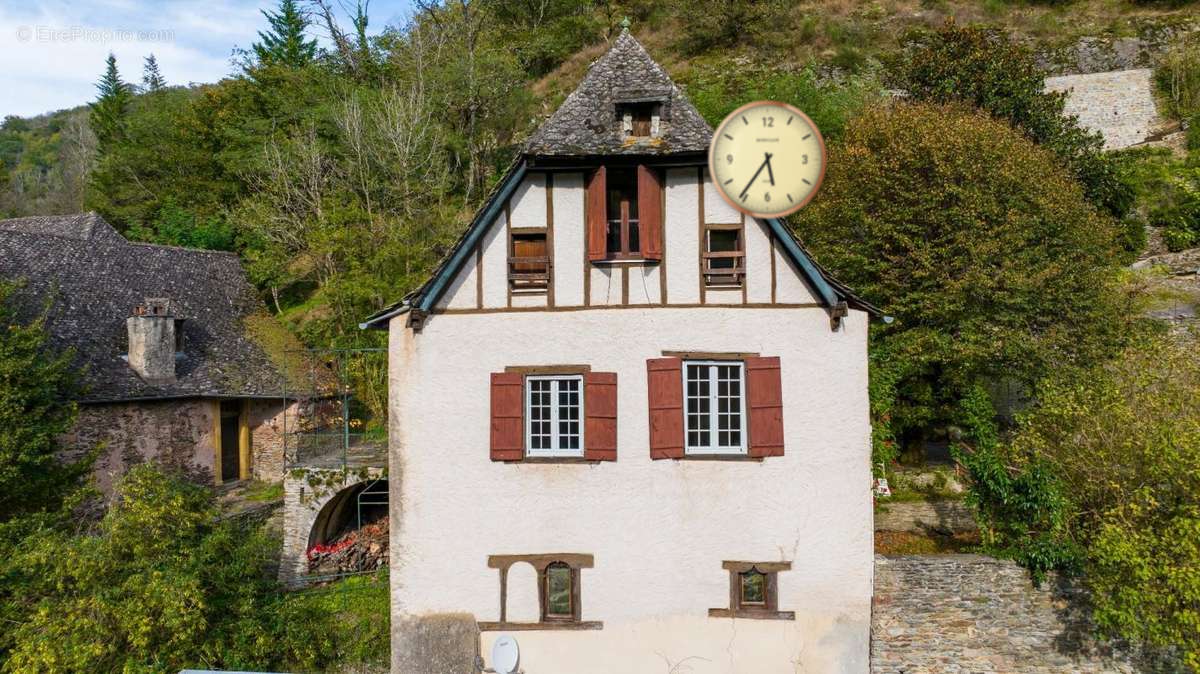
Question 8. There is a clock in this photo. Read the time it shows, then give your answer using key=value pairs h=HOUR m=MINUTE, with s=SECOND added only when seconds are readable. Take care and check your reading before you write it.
h=5 m=36
